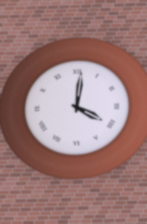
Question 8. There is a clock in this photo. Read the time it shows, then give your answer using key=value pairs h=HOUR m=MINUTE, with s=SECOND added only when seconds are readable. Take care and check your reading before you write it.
h=4 m=1
